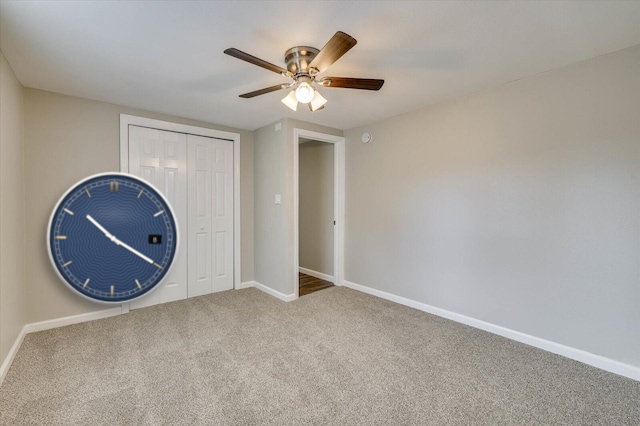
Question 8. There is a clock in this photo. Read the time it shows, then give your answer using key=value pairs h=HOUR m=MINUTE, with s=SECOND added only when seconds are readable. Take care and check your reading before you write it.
h=10 m=20
